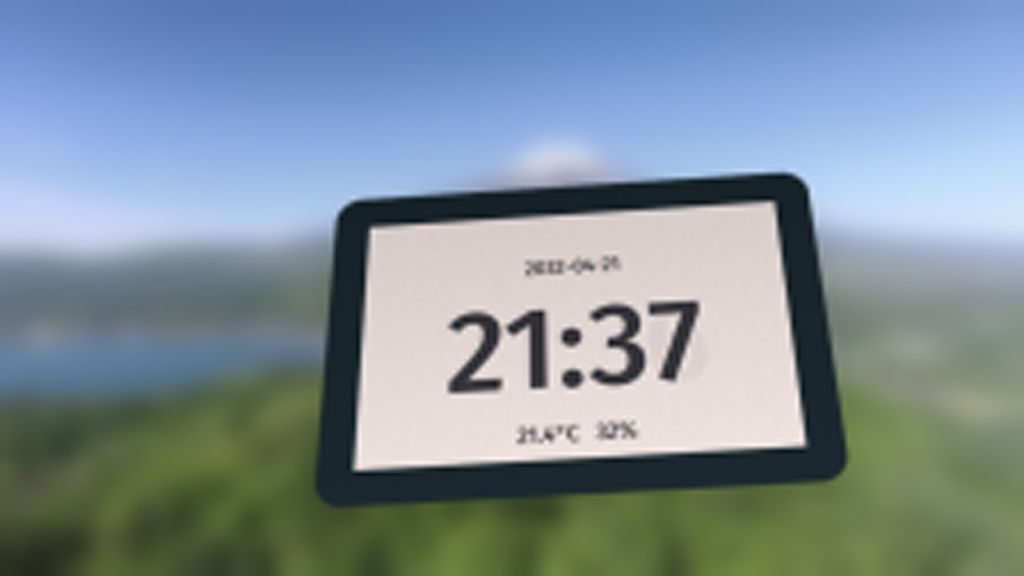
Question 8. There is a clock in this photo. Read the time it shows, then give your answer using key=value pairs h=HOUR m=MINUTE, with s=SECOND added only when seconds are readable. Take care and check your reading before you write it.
h=21 m=37
